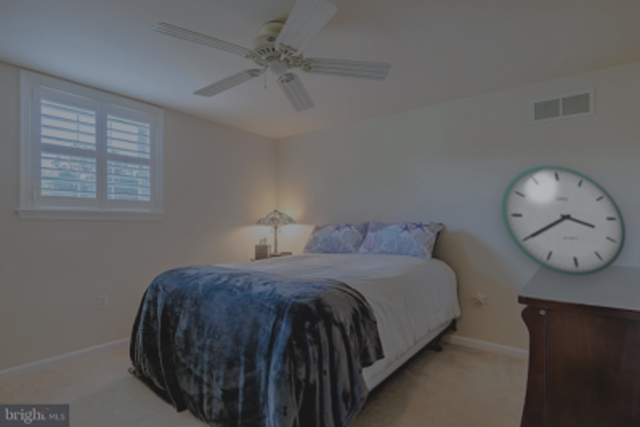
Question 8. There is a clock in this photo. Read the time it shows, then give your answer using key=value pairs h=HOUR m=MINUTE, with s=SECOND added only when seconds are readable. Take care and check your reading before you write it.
h=3 m=40
